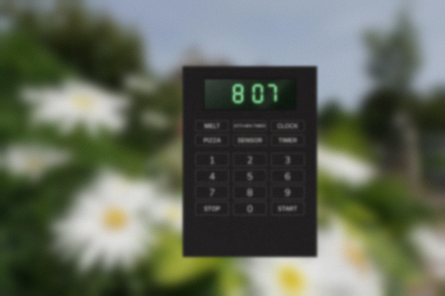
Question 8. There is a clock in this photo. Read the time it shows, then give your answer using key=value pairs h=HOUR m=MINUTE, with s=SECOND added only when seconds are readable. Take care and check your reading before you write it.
h=8 m=7
